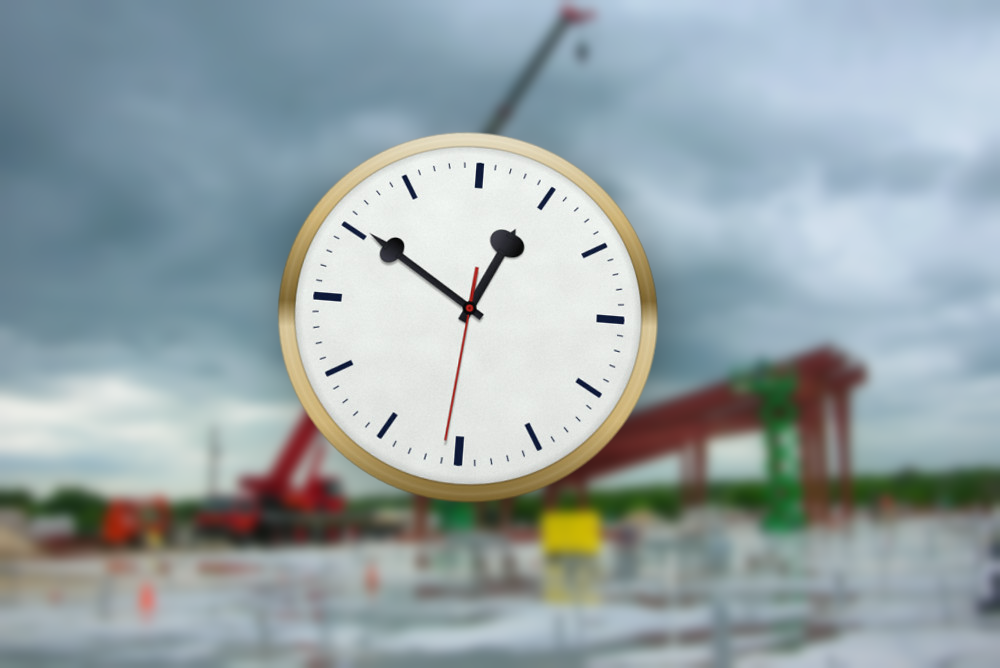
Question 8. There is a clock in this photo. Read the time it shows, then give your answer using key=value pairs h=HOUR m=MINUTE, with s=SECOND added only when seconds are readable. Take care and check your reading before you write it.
h=12 m=50 s=31
